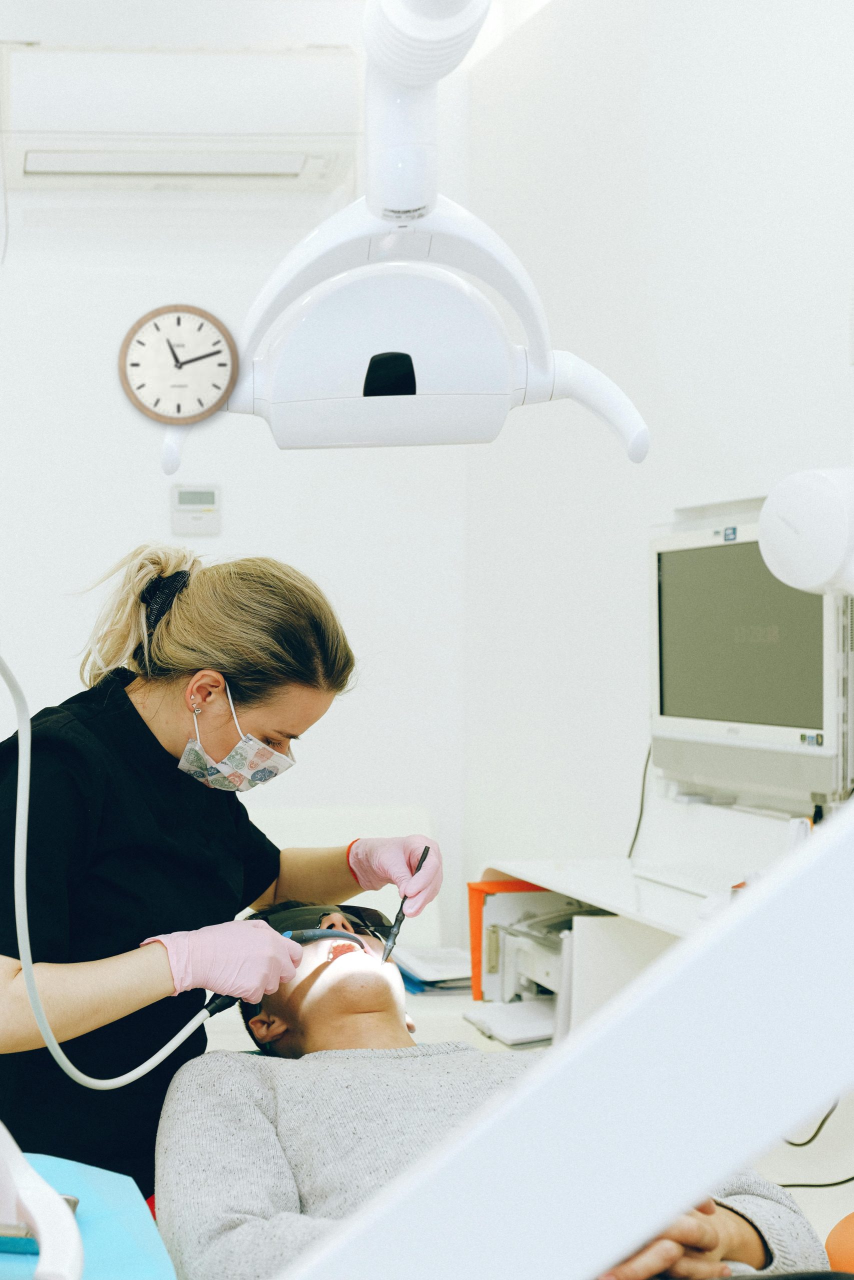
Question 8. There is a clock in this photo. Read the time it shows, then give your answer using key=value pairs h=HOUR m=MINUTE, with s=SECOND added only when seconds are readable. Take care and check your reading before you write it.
h=11 m=12
